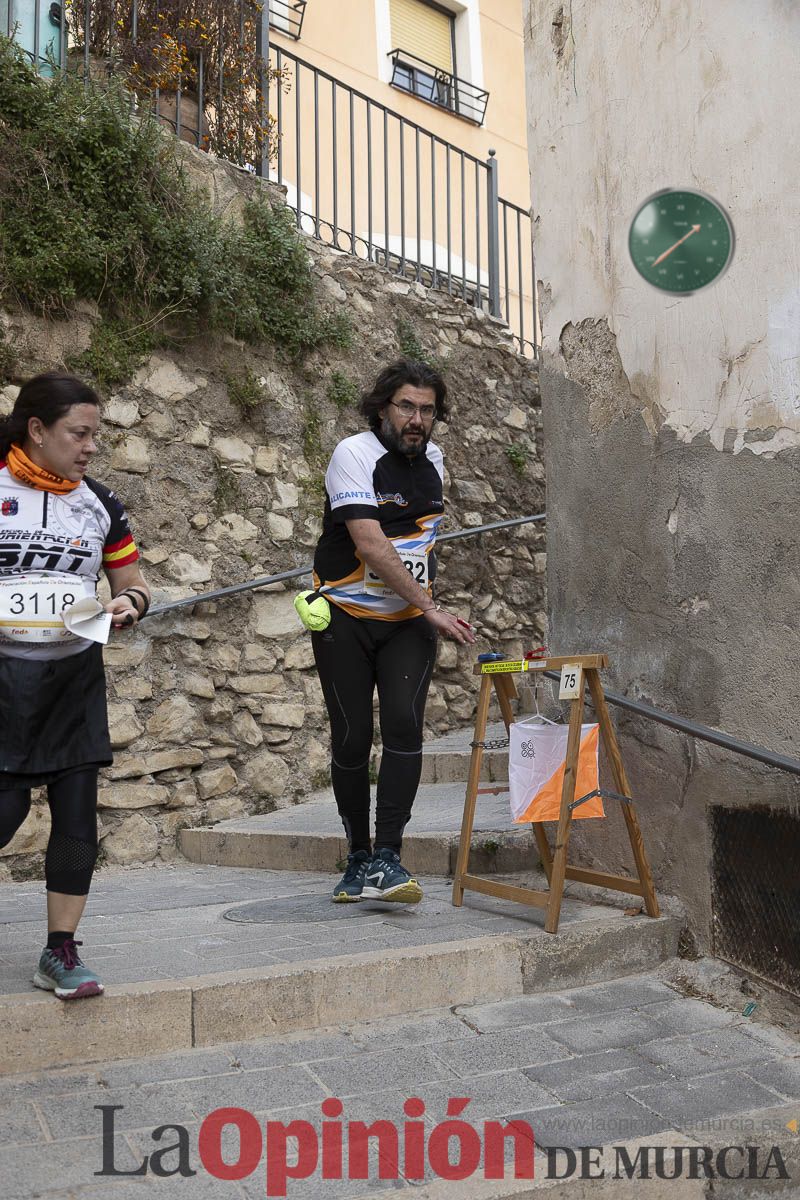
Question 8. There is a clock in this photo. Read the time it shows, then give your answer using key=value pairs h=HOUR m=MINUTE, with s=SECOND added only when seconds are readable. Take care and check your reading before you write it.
h=1 m=38
